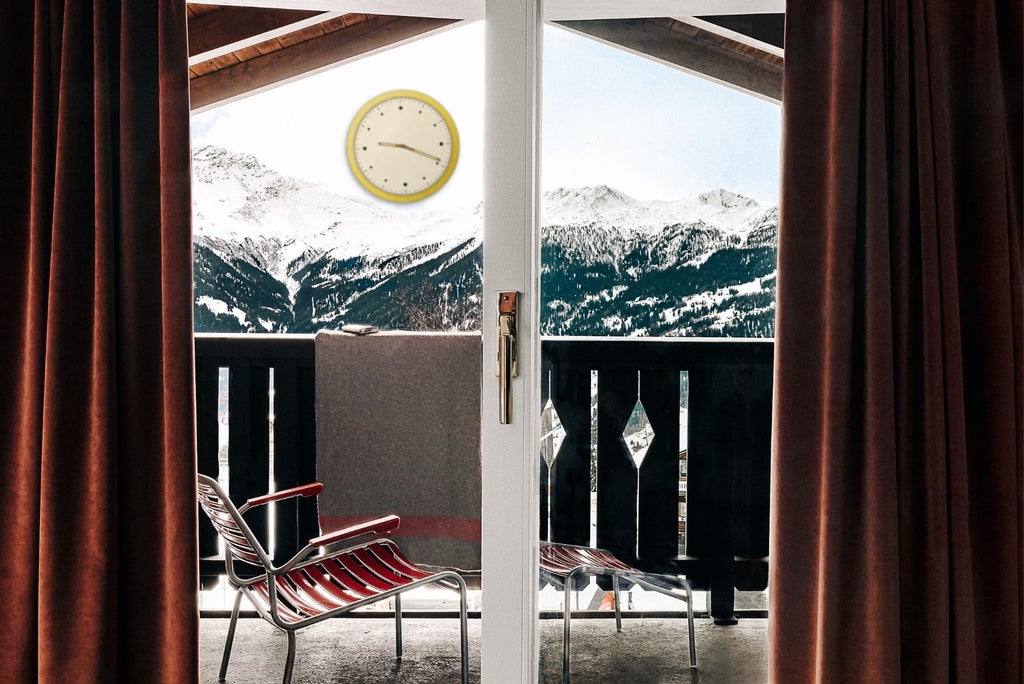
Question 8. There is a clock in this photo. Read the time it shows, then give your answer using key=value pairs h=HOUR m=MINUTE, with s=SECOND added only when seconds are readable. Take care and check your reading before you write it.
h=9 m=19
